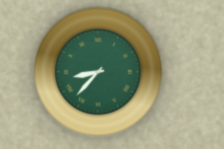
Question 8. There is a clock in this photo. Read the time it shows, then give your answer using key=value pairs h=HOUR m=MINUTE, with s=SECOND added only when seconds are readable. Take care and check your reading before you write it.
h=8 m=37
